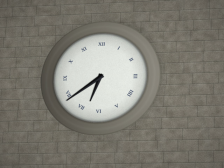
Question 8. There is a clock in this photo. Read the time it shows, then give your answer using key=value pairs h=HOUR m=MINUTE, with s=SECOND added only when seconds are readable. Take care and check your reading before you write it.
h=6 m=39
